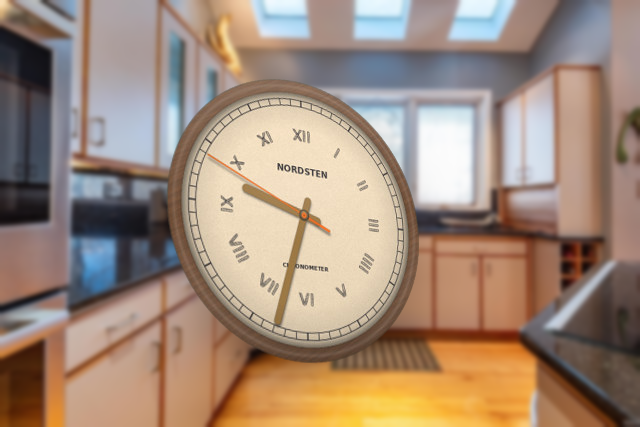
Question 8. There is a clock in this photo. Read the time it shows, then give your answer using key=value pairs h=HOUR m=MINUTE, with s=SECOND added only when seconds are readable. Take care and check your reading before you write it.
h=9 m=32 s=49
